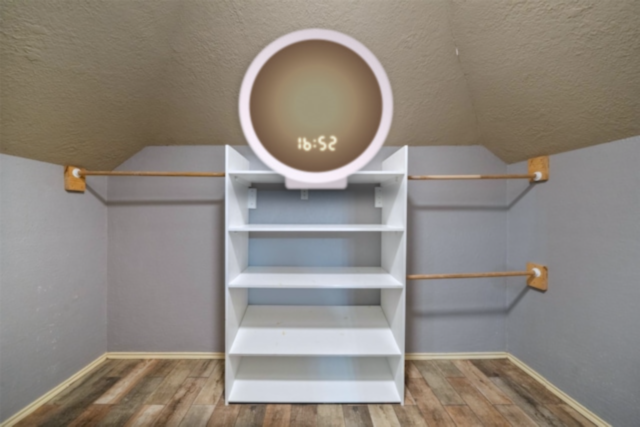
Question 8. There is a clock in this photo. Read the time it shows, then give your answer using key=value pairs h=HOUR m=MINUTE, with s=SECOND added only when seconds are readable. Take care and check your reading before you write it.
h=16 m=52
